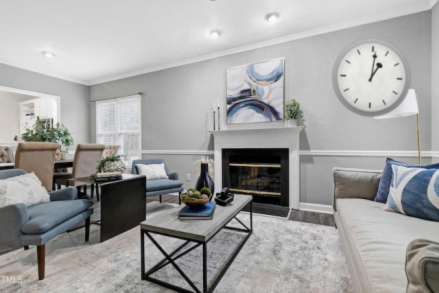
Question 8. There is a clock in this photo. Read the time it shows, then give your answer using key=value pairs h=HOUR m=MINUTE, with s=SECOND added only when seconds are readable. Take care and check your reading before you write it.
h=1 m=1
